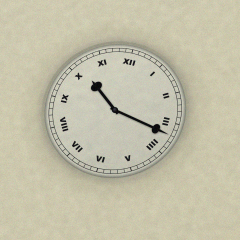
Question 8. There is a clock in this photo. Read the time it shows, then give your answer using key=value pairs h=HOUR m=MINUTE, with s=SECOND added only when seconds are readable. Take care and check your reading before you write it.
h=10 m=17
